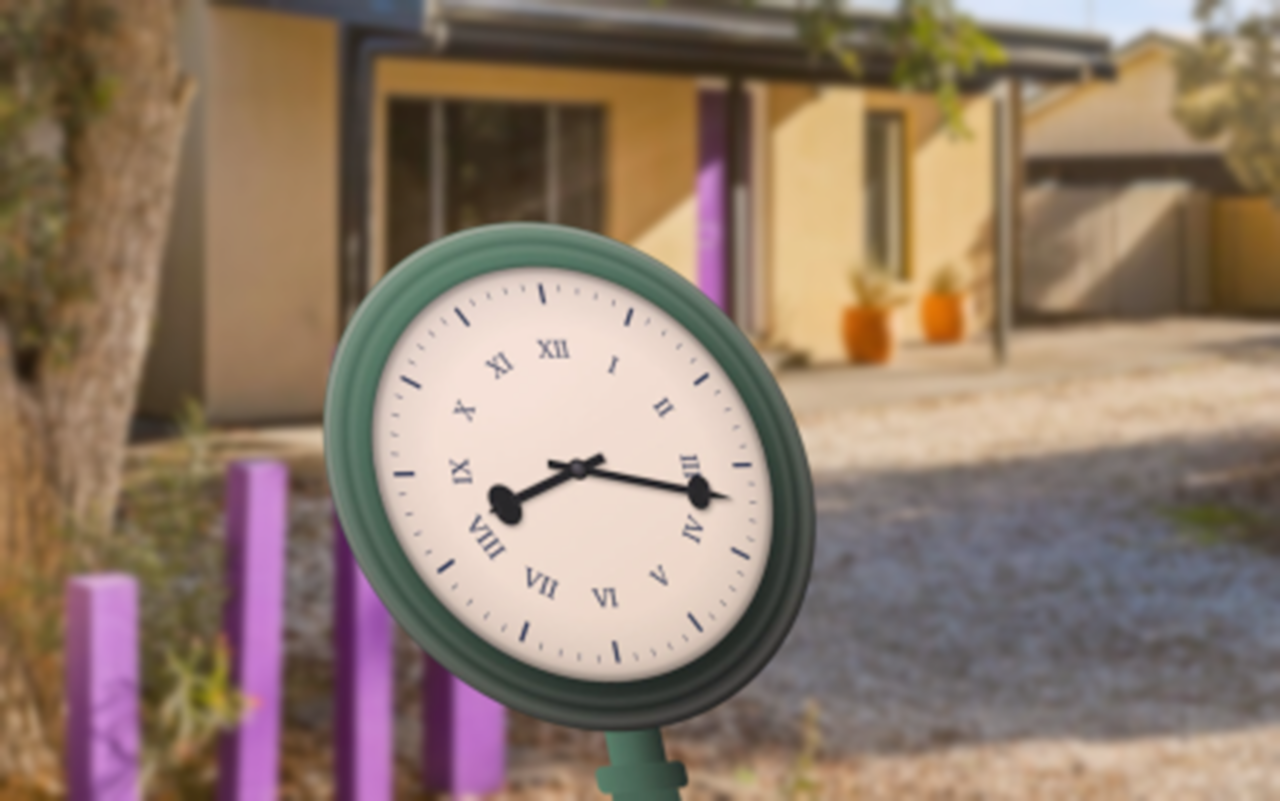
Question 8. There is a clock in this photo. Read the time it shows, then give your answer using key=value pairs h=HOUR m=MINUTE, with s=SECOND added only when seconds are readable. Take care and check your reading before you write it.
h=8 m=17
